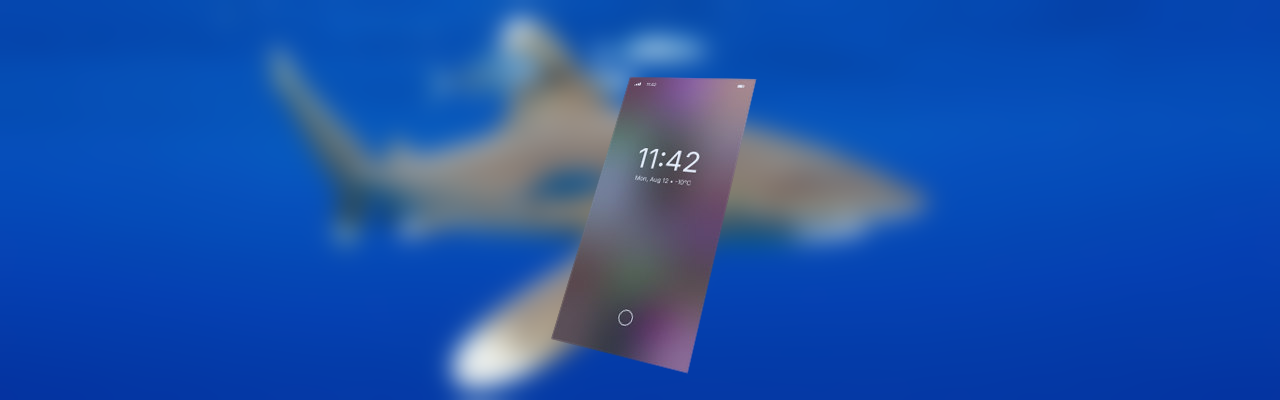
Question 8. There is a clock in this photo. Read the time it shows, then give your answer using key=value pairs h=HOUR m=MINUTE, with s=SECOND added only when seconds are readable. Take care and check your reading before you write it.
h=11 m=42
